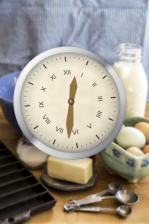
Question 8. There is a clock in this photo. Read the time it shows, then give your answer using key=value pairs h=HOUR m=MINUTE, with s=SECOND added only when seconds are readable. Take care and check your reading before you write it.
h=12 m=32
